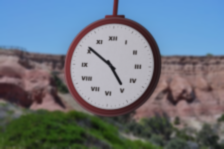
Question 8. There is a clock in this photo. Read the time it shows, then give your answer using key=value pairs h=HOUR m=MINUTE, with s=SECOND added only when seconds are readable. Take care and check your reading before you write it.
h=4 m=51
